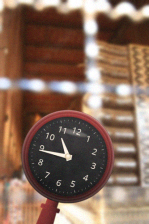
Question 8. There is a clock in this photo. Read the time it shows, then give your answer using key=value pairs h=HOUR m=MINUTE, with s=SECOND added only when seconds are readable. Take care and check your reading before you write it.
h=10 m=44
